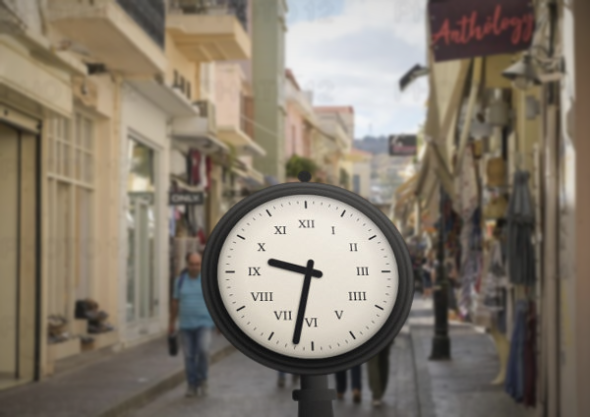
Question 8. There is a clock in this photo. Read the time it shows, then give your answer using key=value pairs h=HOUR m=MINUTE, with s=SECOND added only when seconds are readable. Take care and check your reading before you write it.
h=9 m=32
